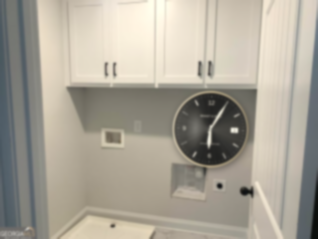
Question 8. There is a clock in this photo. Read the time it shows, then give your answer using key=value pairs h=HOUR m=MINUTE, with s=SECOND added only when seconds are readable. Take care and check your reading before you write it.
h=6 m=5
